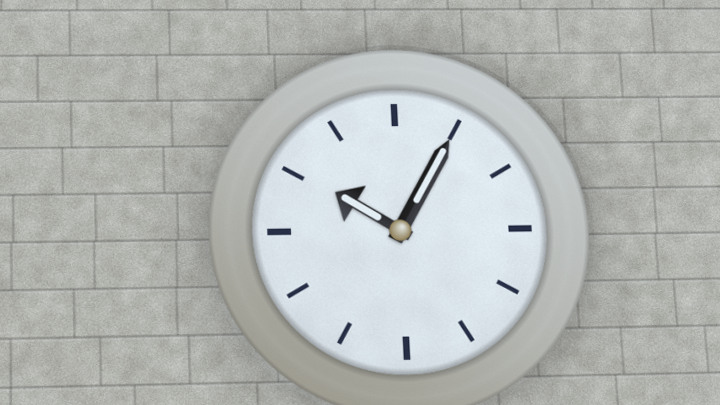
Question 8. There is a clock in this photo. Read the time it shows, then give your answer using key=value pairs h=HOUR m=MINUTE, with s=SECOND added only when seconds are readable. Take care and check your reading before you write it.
h=10 m=5
